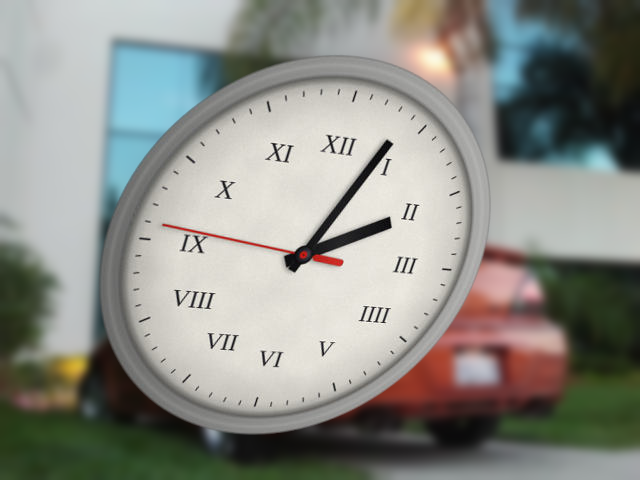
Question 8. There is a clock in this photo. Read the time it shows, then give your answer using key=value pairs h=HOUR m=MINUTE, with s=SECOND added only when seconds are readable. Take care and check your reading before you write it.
h=2 m=3 s=46
